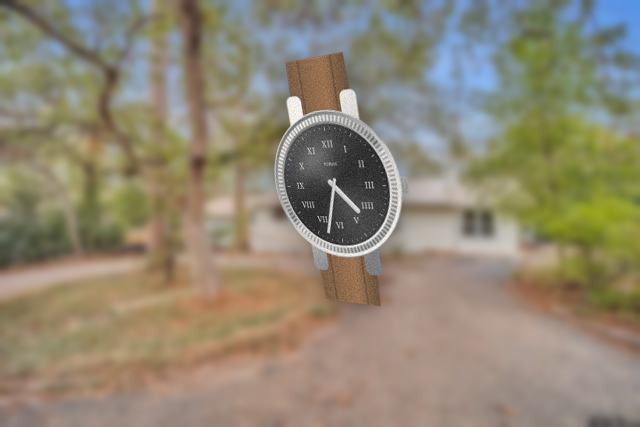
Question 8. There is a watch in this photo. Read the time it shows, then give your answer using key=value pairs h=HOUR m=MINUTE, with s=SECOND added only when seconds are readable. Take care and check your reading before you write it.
h=4 m=33
